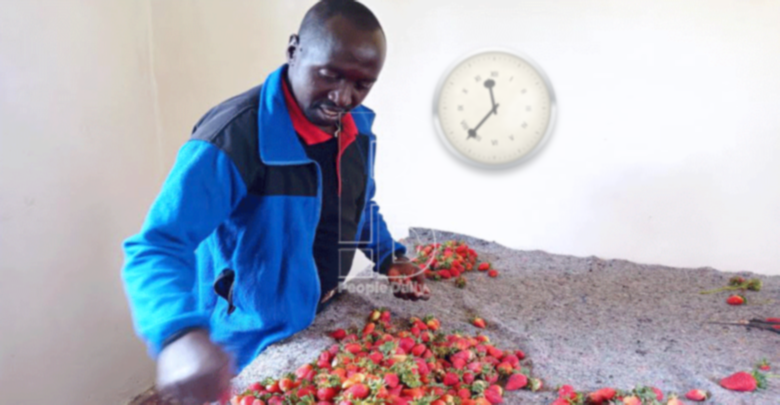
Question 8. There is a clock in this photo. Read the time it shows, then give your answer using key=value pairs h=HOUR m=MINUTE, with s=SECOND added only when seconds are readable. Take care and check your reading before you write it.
h=11 m=37
